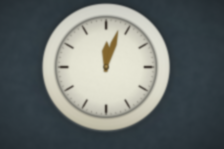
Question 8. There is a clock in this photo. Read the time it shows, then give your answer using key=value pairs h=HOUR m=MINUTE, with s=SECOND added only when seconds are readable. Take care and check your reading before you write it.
h=12 m=3
